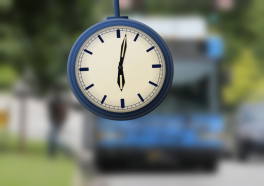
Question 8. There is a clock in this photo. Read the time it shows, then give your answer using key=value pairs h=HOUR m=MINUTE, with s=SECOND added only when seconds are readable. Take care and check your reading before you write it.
h=6 m=2
